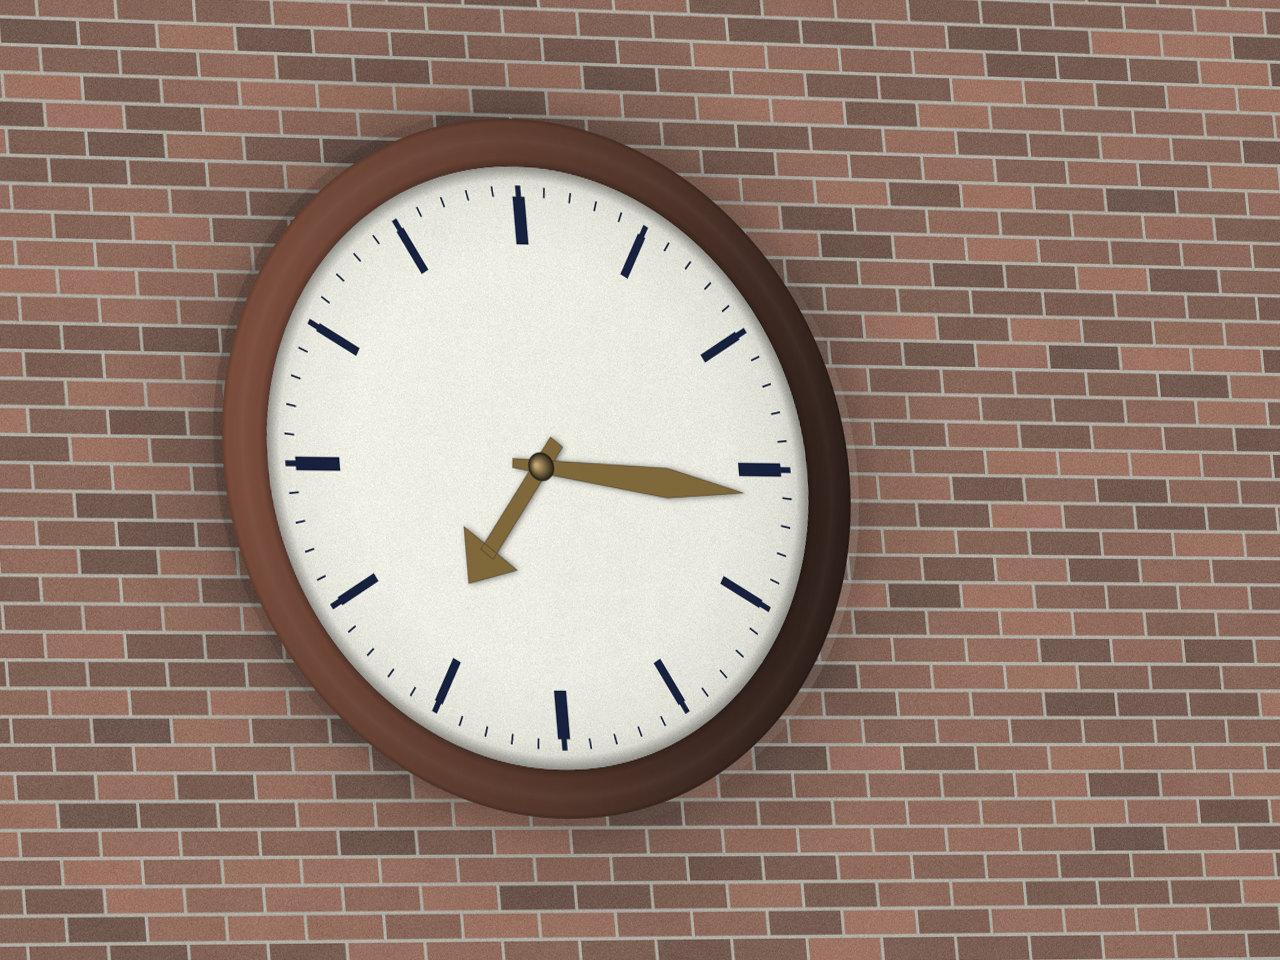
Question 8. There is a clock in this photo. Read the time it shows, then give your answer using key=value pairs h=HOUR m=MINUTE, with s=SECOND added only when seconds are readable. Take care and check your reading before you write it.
h=7 m=16
